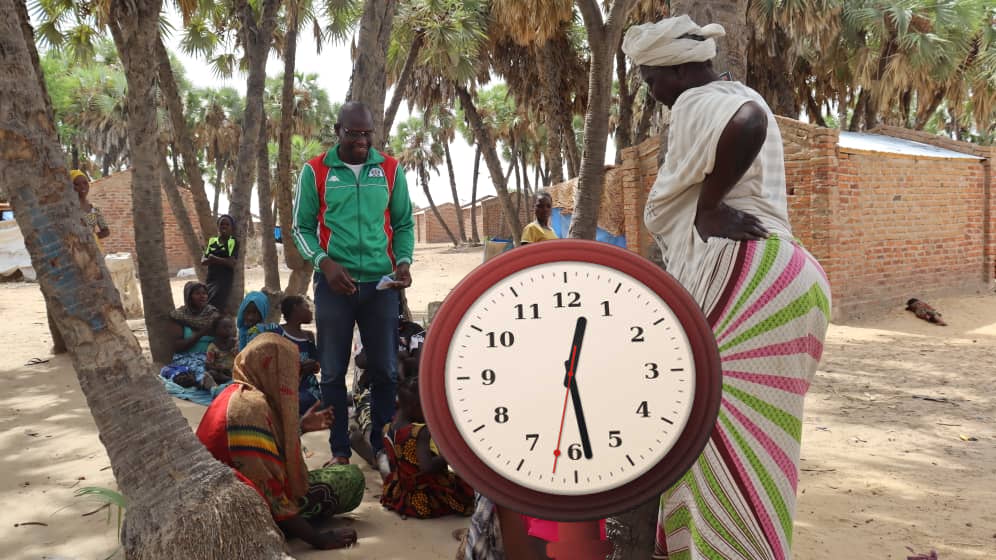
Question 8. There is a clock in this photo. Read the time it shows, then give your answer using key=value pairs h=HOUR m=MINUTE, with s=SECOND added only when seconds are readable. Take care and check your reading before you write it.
h=12 m=28 s=32
